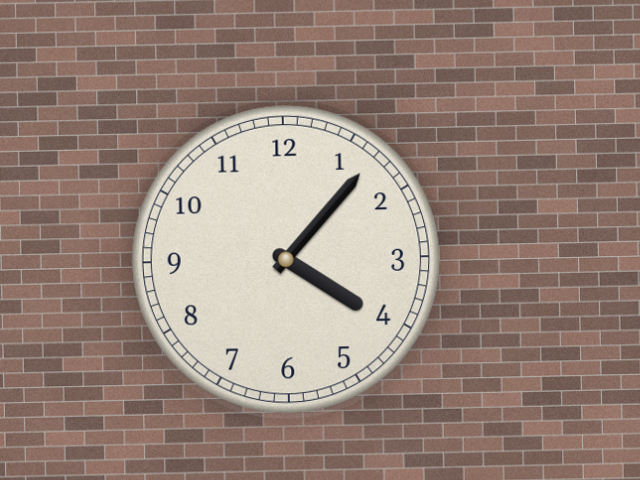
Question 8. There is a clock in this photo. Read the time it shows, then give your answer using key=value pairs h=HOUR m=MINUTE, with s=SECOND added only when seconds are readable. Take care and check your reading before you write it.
h=4 m=7
